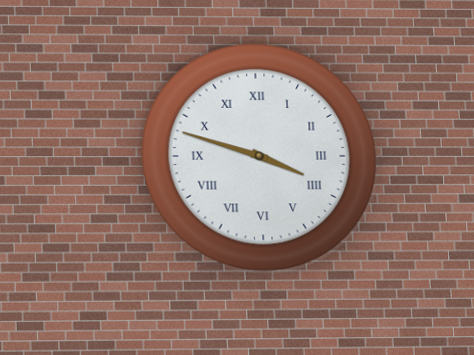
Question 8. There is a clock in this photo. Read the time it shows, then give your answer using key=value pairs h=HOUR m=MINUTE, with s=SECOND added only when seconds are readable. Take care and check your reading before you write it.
h=3 m=48
